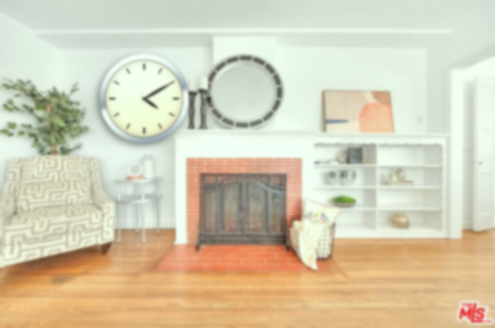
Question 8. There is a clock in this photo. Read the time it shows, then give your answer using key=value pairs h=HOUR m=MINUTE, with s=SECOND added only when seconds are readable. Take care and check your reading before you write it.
h=4 m=10
